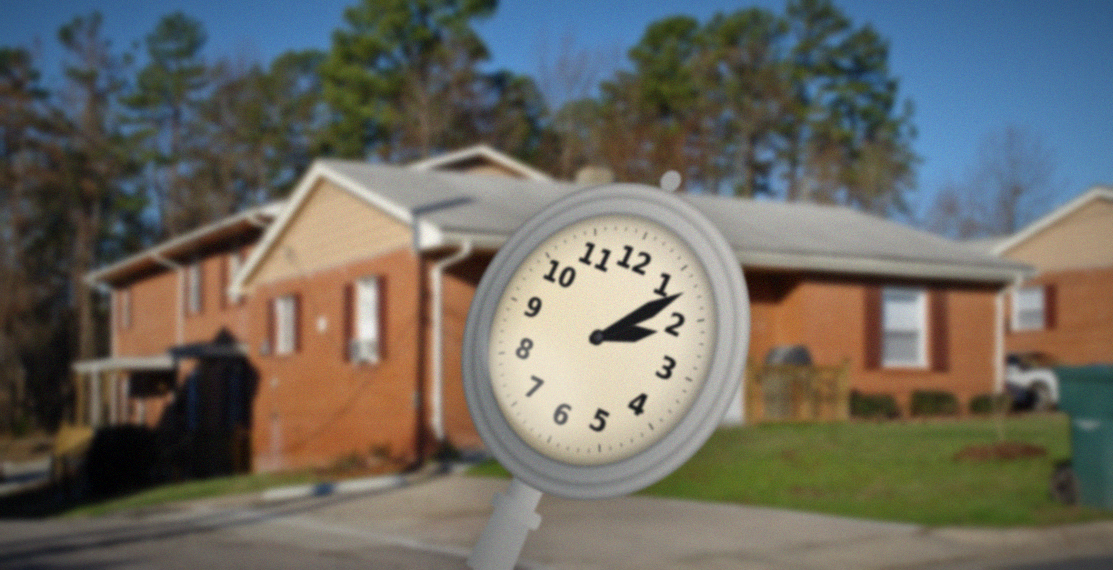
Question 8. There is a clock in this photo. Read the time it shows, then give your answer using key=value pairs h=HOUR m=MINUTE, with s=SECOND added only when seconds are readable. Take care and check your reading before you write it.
h=2 m=7
